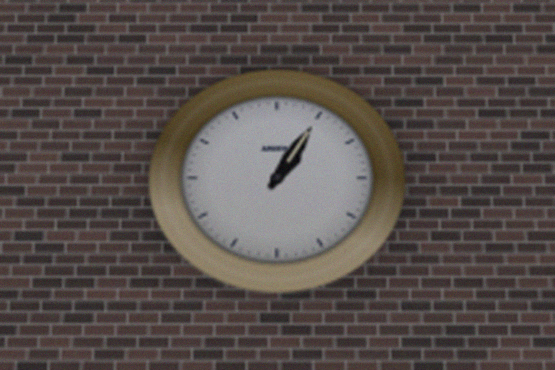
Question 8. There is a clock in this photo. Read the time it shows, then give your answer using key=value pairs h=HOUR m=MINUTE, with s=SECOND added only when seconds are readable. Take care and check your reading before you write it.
h=1 m=5
